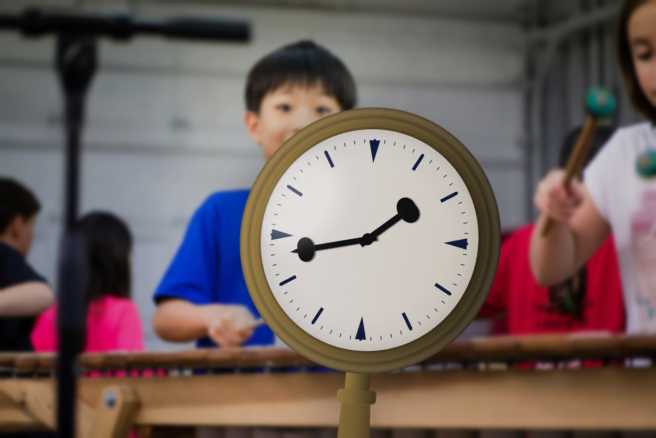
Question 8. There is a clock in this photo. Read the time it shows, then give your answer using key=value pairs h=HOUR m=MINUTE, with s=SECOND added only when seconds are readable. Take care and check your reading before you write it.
h=1 m=43
